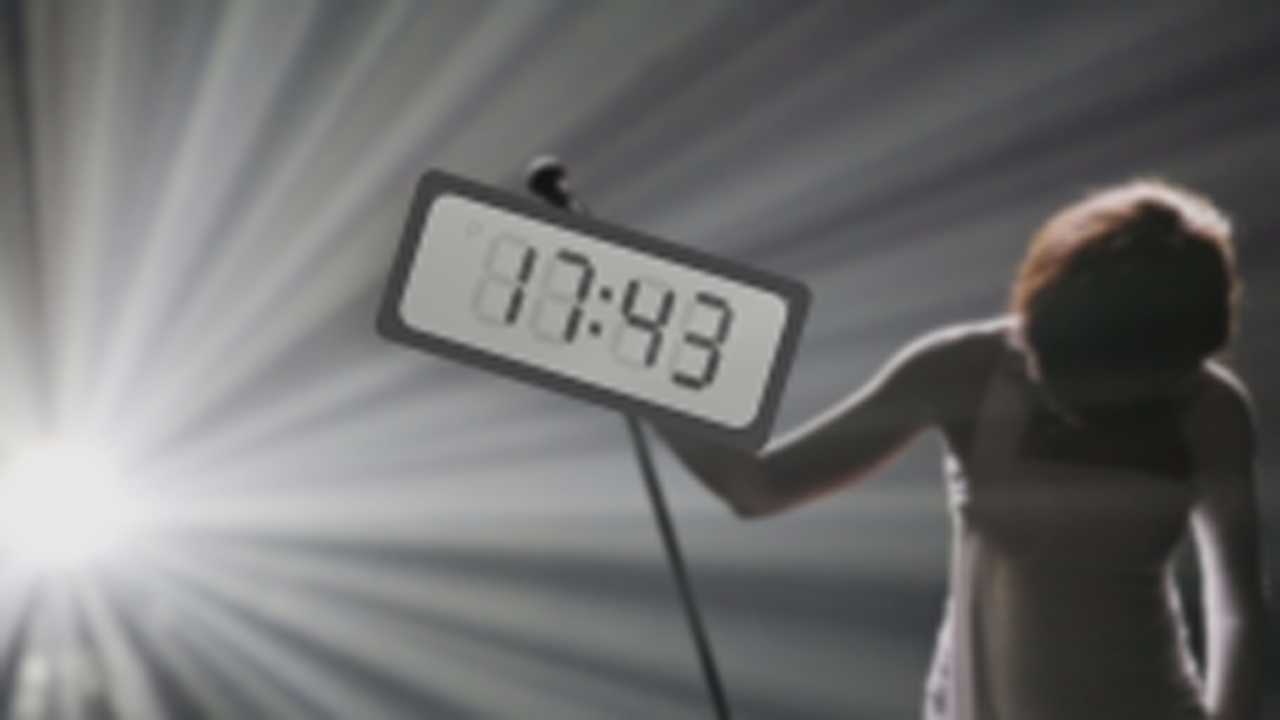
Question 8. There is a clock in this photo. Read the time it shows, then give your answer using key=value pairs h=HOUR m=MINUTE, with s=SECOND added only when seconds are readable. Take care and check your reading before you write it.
h=17 m=43
